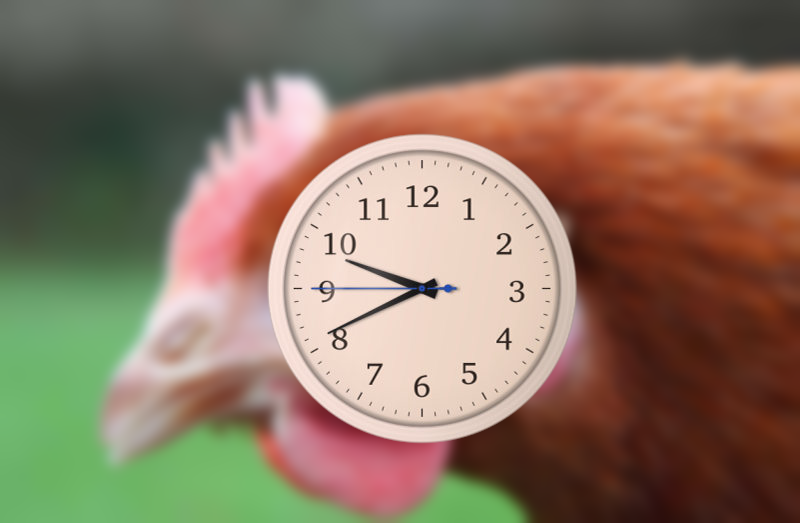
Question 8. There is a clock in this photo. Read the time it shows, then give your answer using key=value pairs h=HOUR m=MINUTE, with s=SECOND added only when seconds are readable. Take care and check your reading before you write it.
h=9 m=40 s=45
